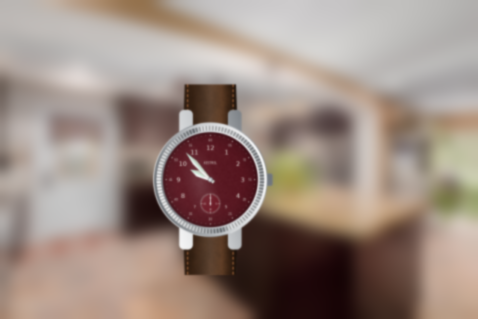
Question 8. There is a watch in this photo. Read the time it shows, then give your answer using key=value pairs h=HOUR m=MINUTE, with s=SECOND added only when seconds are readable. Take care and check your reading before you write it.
h=9 m=53
